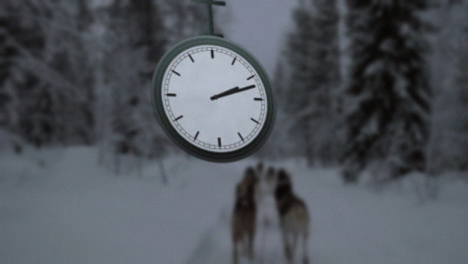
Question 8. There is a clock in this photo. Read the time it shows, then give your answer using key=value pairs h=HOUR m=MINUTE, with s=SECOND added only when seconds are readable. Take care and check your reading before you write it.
h=2 m=12
